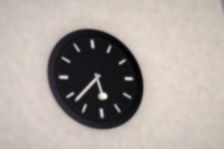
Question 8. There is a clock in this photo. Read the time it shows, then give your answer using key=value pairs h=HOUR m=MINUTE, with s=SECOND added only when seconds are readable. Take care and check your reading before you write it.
h=5 m=38
